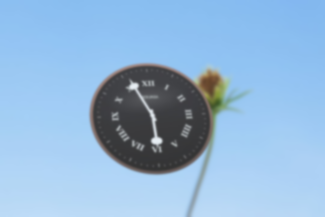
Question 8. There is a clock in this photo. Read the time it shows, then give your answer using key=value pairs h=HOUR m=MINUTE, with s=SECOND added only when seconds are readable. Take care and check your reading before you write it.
h=5 m=56
